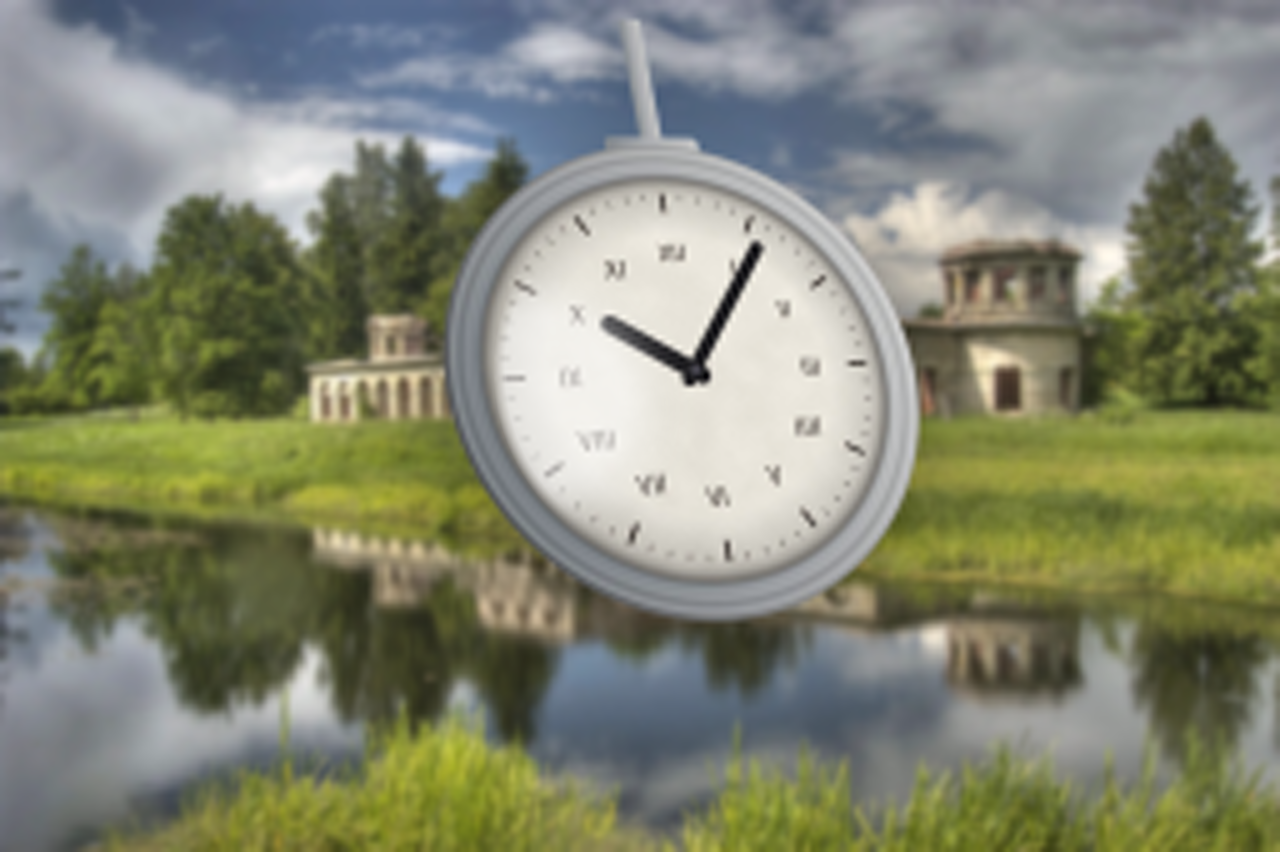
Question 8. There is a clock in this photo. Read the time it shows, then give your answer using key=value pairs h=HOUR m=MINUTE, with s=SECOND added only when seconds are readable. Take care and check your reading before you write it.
h=10 m=6
